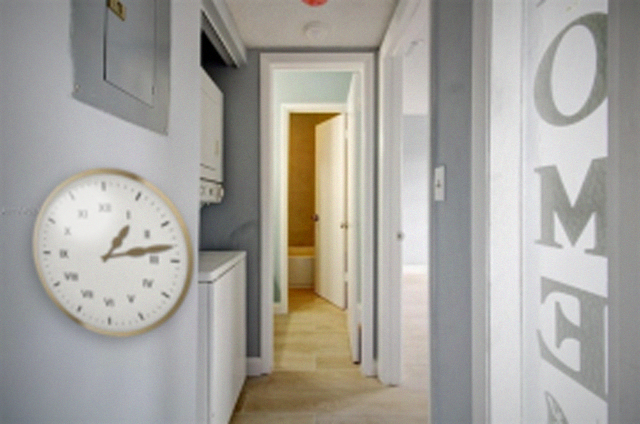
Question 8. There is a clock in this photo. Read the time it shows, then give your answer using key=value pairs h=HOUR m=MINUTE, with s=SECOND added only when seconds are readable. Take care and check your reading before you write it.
h=1 m=13
